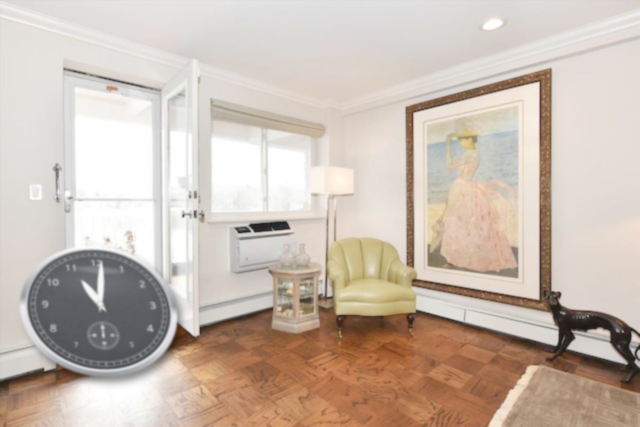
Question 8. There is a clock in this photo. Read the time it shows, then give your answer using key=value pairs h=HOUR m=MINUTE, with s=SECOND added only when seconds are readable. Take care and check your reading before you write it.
h=11 m=1
